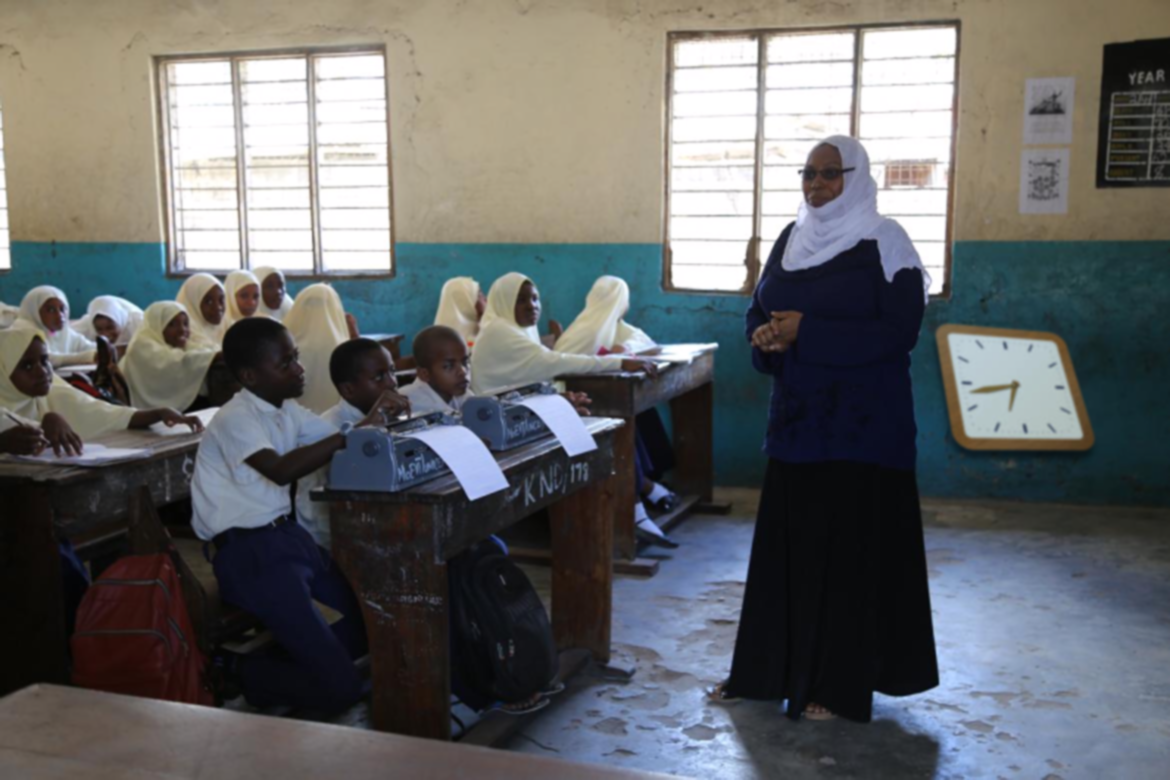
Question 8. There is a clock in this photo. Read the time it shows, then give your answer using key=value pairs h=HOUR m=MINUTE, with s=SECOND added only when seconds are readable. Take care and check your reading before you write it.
h=6 m=43
